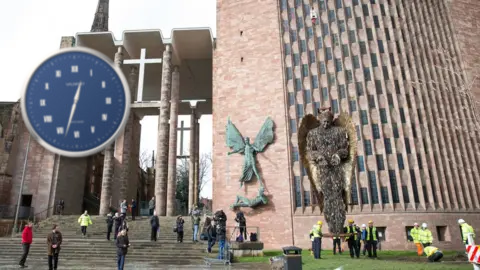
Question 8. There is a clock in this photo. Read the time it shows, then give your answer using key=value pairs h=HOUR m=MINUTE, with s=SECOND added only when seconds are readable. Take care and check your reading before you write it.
h=12 m=33
